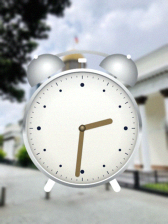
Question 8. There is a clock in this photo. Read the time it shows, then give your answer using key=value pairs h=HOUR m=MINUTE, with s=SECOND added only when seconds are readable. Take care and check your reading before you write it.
h=2 m=31
